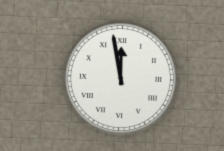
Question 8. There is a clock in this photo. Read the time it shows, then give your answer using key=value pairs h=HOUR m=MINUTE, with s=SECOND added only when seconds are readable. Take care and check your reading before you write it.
h=11 m=58
